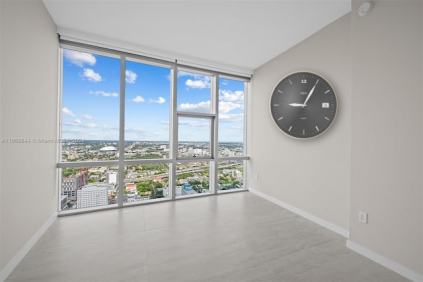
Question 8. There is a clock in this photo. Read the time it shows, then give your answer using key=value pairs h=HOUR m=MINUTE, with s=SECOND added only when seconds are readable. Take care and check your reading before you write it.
h=9 m=5
